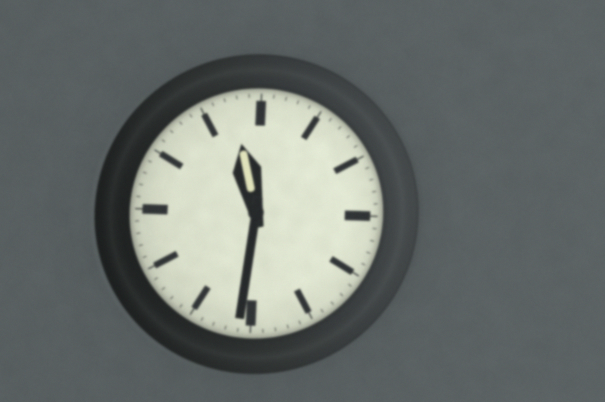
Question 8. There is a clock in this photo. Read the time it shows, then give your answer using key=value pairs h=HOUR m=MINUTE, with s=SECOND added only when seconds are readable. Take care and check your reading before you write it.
h=11 m=31
